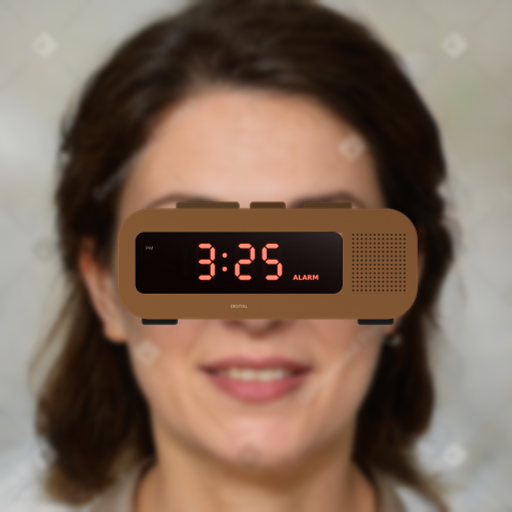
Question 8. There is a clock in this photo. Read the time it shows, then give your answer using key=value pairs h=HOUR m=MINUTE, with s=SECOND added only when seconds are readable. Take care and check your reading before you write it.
h=3 m=25
